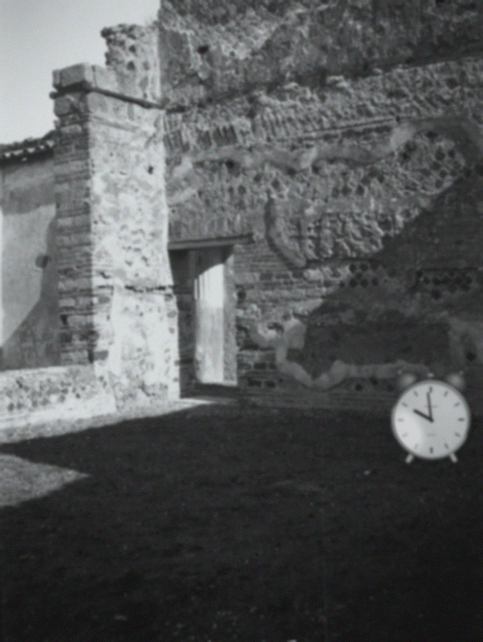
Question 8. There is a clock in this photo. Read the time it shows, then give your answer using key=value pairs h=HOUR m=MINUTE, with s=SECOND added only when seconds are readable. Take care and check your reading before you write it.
h=9 m=59
